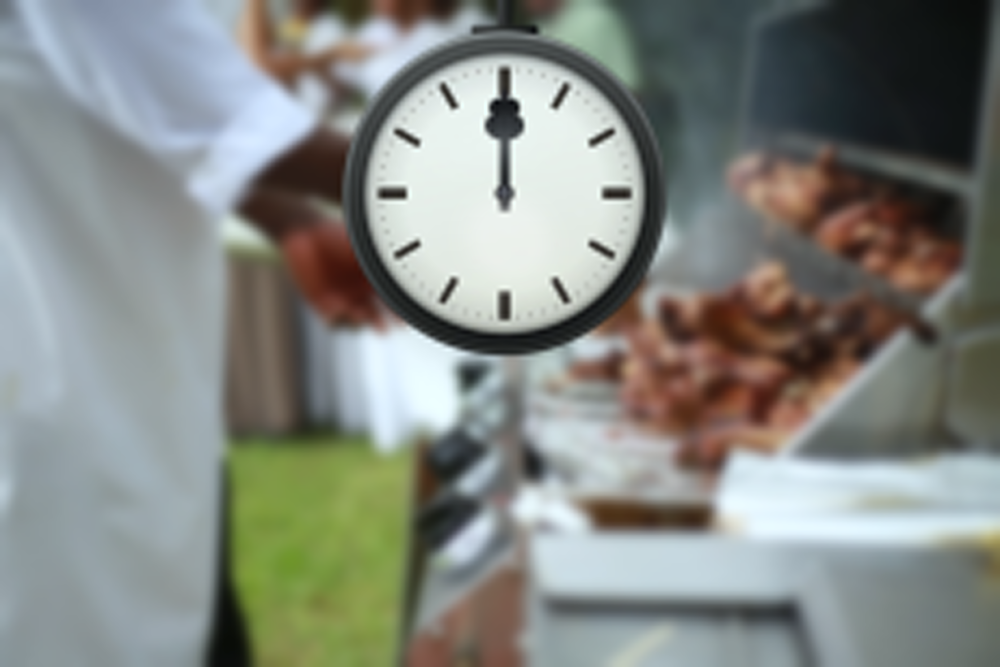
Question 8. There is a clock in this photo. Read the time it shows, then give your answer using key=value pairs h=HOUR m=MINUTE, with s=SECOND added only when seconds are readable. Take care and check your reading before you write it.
h=12 m=0
